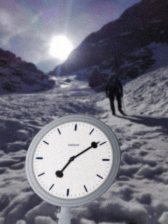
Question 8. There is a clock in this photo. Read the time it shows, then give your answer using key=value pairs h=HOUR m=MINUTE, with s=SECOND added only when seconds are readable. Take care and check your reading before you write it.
h=7 m=9
